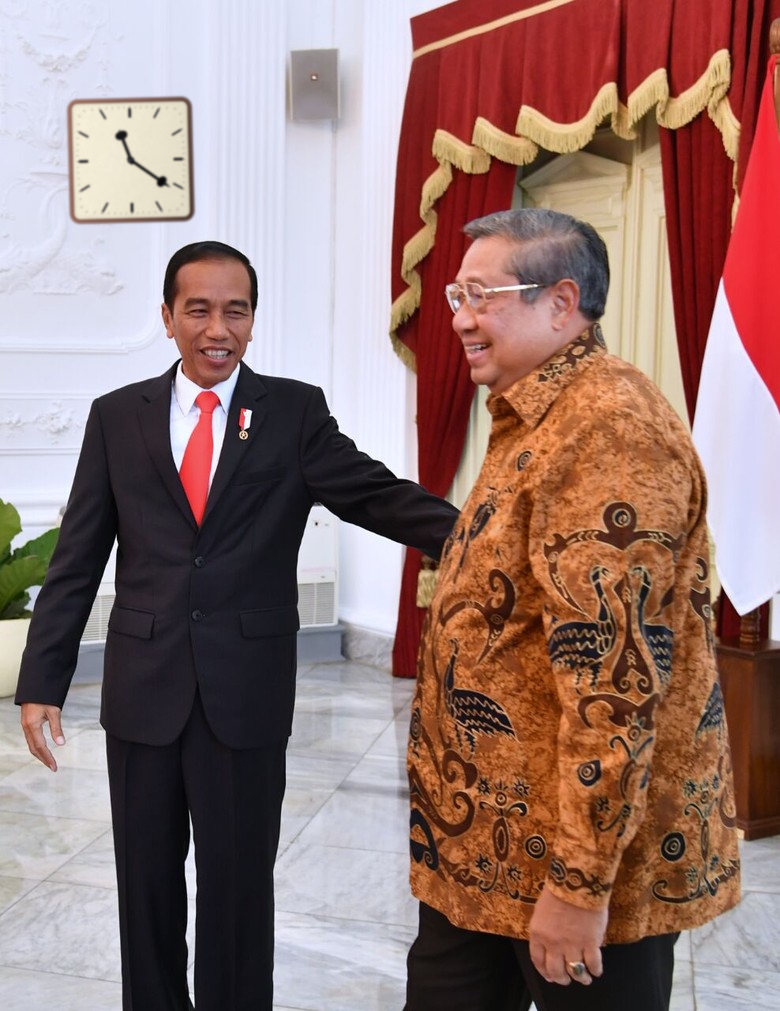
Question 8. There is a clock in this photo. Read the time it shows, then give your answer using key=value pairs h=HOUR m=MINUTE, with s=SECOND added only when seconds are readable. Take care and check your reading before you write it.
h=11 m=21
